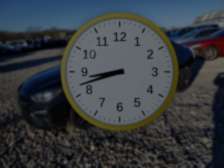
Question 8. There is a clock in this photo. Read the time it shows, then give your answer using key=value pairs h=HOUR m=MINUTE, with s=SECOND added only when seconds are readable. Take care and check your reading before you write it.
h=8 m=42
